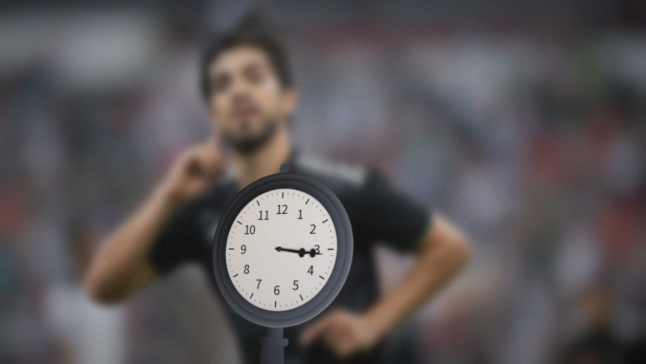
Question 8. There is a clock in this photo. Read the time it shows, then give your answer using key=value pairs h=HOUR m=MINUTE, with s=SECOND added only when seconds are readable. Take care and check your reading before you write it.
h=3 m=16
